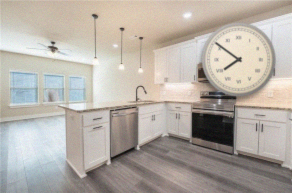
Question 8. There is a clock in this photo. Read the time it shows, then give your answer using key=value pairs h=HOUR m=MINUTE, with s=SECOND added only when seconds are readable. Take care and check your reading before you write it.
h=7 m=51
